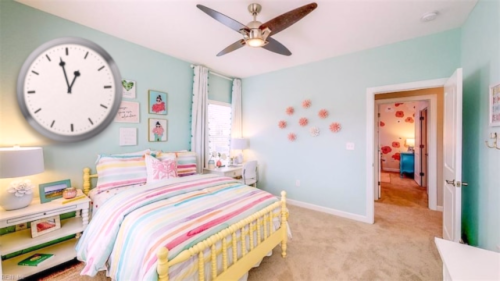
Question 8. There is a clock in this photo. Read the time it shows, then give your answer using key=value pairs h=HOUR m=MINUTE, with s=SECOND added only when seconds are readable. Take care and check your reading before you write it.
h=12 m=58
